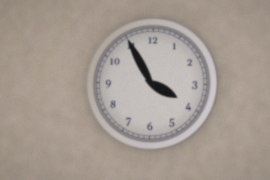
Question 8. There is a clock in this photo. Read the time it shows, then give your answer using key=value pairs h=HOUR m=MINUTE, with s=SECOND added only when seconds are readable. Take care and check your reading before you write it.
h=3 m=55
